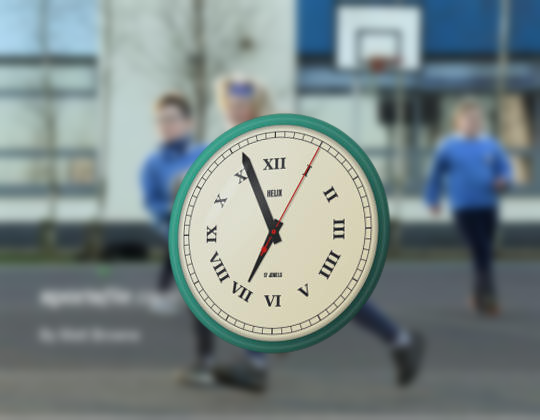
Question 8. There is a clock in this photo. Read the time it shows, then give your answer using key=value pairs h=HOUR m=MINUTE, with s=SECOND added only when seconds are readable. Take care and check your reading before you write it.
h=6 m=56 s=5
